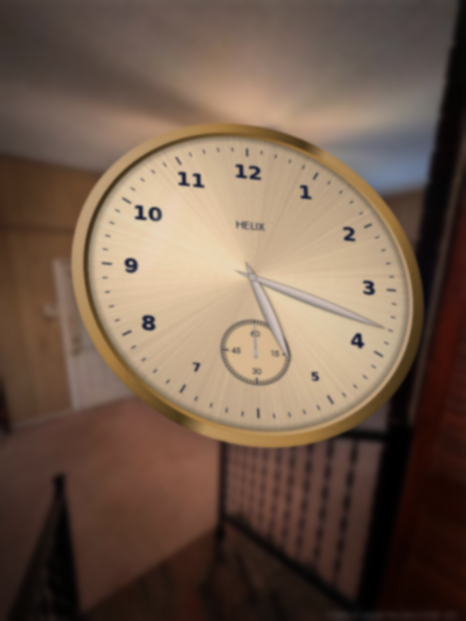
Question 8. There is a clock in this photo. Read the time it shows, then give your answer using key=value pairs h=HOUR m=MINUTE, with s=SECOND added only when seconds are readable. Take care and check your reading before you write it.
h=5 m=18
